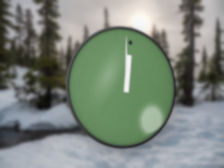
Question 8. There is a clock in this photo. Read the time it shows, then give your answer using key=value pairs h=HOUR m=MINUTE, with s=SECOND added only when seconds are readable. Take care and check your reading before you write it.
h=11 m=59
